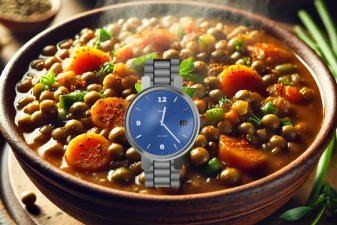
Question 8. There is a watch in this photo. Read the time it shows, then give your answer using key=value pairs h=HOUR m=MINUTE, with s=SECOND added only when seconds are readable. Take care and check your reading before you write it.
h=12 m=23
